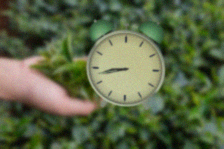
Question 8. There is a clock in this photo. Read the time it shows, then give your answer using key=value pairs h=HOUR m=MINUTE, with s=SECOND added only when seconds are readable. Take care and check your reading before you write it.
h=8 m=43
